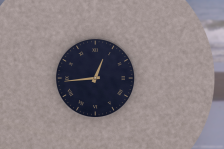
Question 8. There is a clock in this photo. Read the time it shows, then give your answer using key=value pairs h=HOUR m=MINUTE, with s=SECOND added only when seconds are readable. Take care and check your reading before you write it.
h=12 m=44
